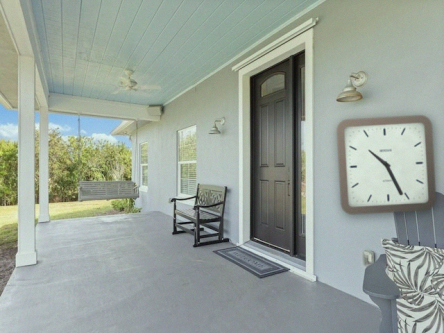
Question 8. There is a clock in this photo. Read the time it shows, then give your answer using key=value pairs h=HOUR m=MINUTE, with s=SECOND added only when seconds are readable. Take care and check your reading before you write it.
h=10 m=26
